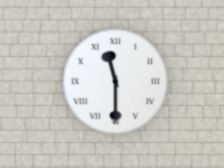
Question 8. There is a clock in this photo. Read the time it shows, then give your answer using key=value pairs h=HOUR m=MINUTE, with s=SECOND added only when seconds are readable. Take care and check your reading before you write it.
h=11 m=30
